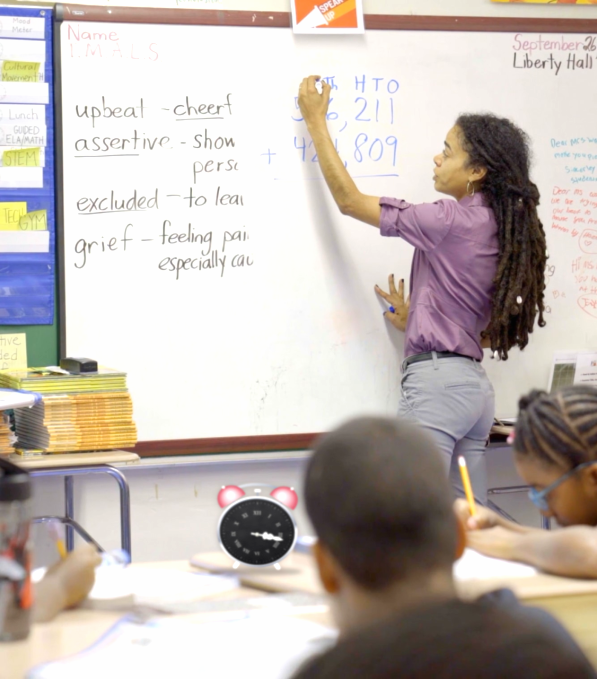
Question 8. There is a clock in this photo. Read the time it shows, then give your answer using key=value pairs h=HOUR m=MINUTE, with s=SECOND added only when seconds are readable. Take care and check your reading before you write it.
h=3 m=17
